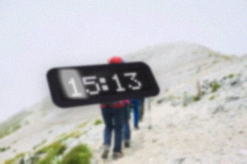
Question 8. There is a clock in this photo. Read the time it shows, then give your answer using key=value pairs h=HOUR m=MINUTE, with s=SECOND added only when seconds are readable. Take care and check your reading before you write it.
h=15 m=13
